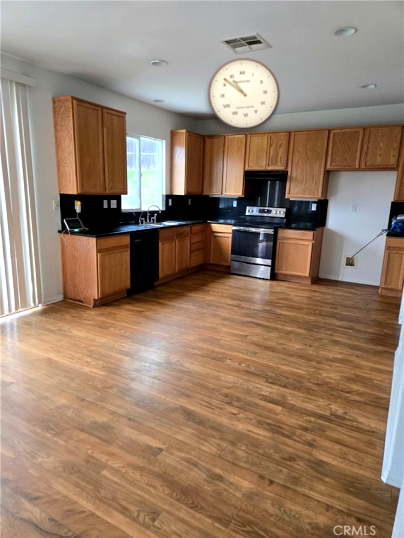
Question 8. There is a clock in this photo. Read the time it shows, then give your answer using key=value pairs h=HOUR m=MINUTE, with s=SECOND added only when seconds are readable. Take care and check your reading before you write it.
h=10 m=52
